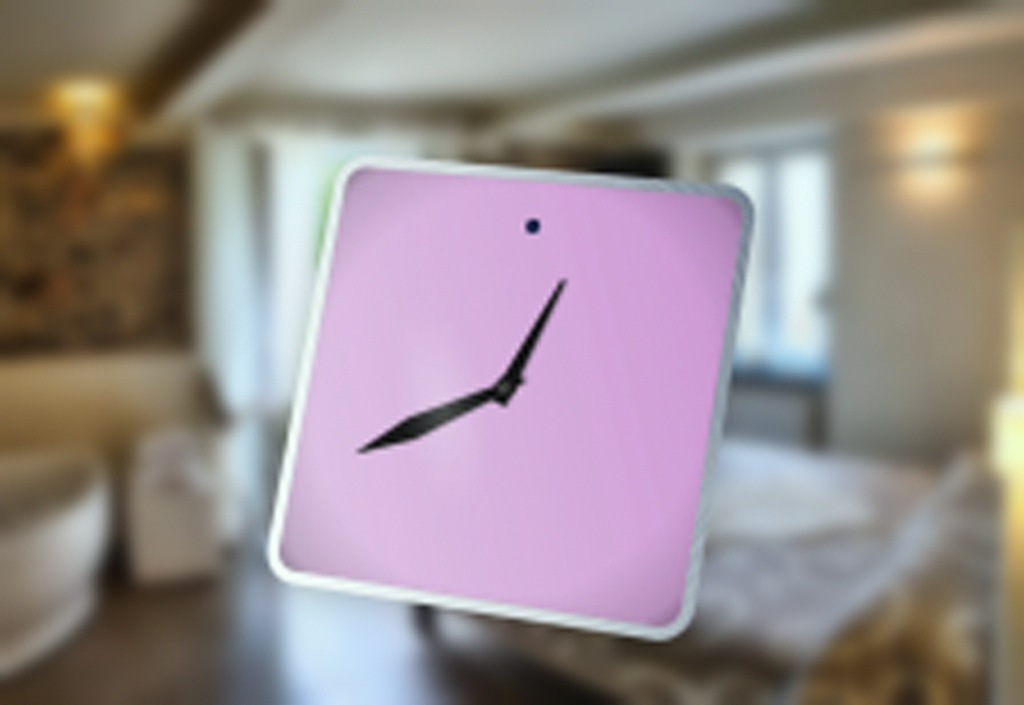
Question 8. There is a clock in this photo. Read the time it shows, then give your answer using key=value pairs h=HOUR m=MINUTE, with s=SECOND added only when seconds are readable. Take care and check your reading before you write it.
h=12 m=40
